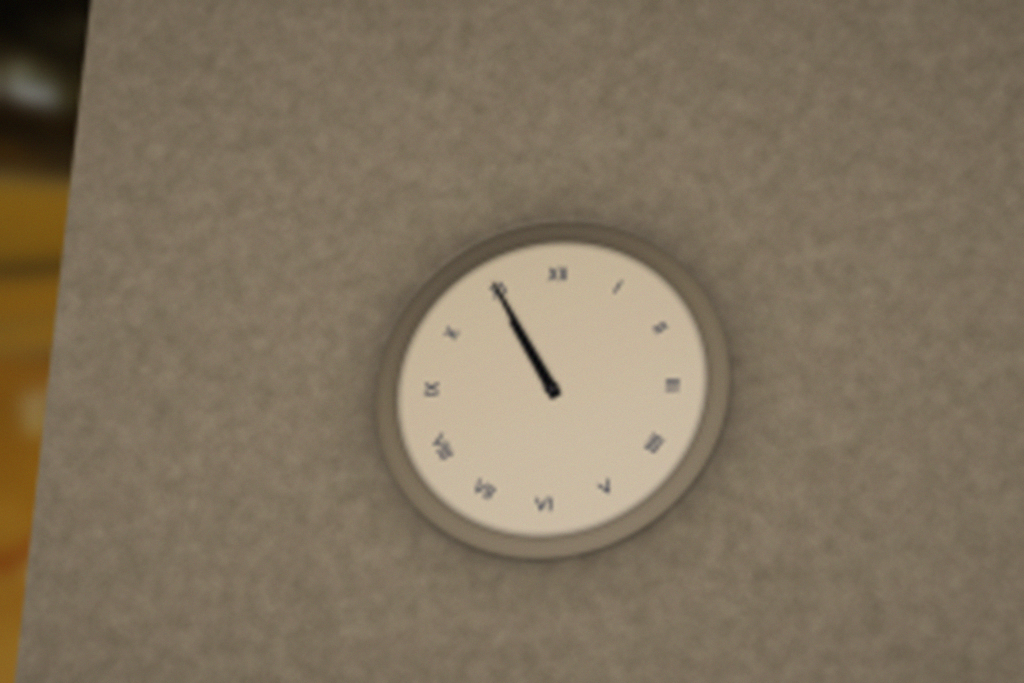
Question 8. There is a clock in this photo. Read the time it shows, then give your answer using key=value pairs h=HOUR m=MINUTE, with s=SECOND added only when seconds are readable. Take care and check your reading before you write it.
h=10 m=55
